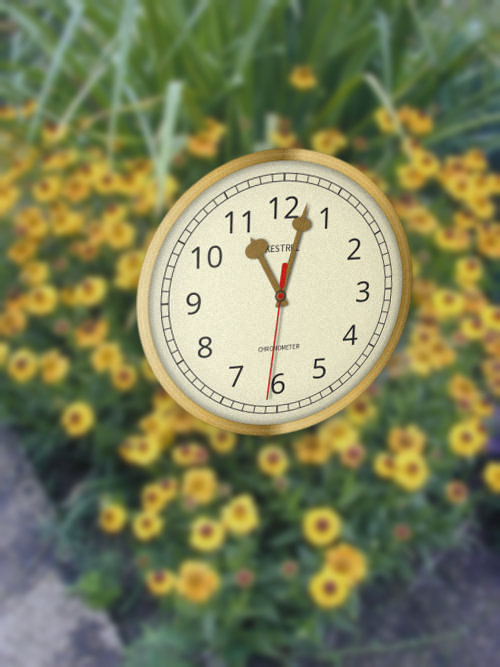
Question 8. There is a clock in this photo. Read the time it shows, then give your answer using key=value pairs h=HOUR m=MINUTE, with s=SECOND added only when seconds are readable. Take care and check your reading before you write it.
h=11 m=2 s=31
